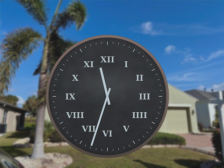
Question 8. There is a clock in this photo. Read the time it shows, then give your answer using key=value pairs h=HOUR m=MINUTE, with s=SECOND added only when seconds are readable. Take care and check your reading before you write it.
h=11 m=33
